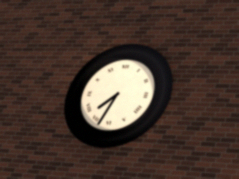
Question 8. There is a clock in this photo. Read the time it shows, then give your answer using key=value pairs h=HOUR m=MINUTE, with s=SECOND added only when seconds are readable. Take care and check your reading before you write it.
h=7 m=33
